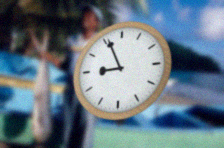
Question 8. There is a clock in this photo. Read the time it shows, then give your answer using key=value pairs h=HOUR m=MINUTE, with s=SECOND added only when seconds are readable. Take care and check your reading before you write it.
h=8 m=56
